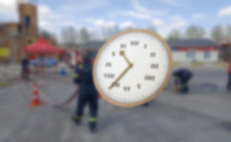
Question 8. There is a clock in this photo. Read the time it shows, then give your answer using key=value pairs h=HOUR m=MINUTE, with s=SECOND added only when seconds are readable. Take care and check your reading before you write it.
h=10 m=36
